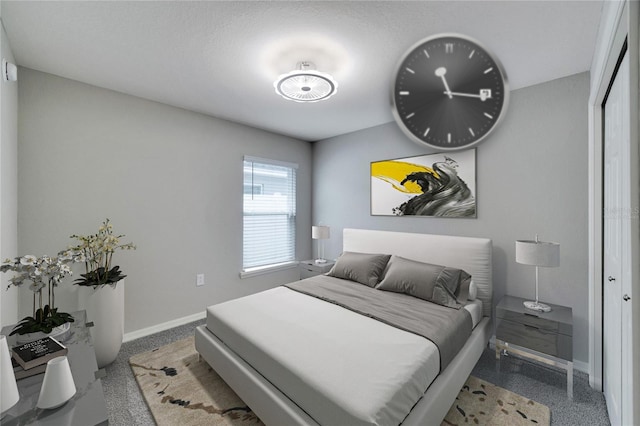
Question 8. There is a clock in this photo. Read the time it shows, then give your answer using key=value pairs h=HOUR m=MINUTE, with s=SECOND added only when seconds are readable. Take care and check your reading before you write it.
h=11 m=16
